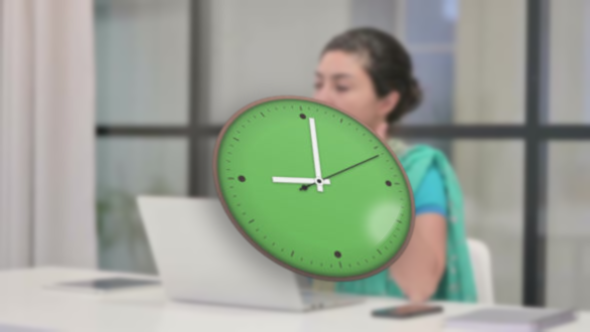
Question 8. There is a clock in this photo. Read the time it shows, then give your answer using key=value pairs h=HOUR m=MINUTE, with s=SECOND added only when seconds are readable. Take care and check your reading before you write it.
h=9 m=1 s=11
